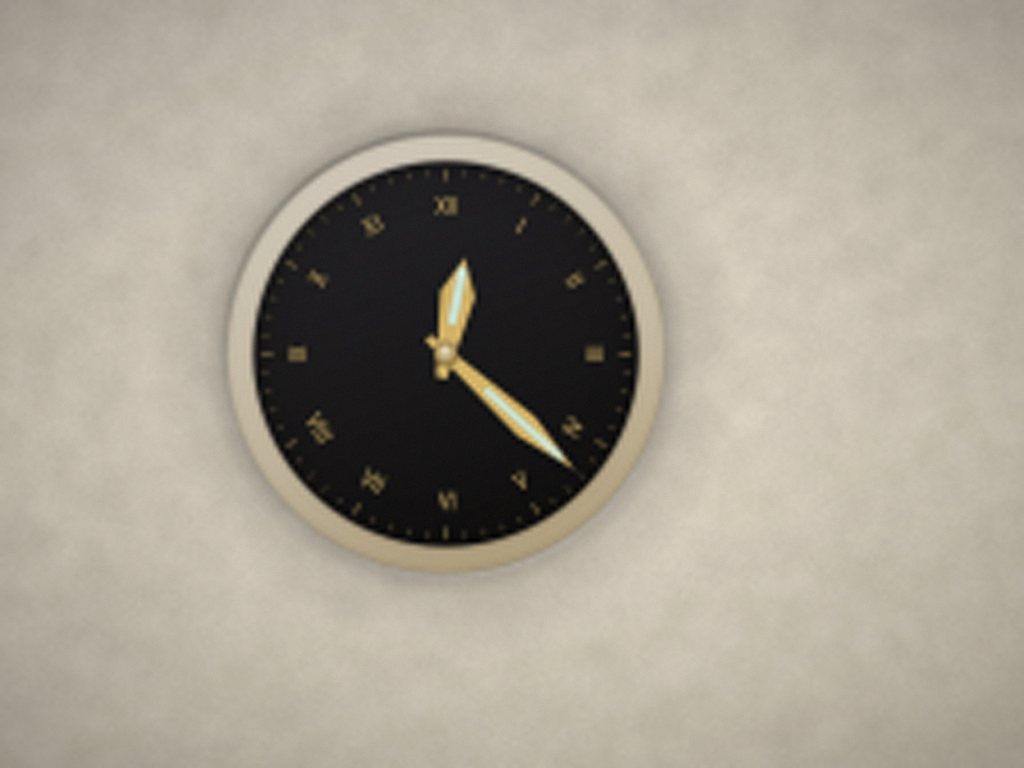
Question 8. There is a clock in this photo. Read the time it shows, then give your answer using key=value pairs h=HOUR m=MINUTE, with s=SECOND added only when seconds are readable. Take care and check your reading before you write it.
h=12 m=22
